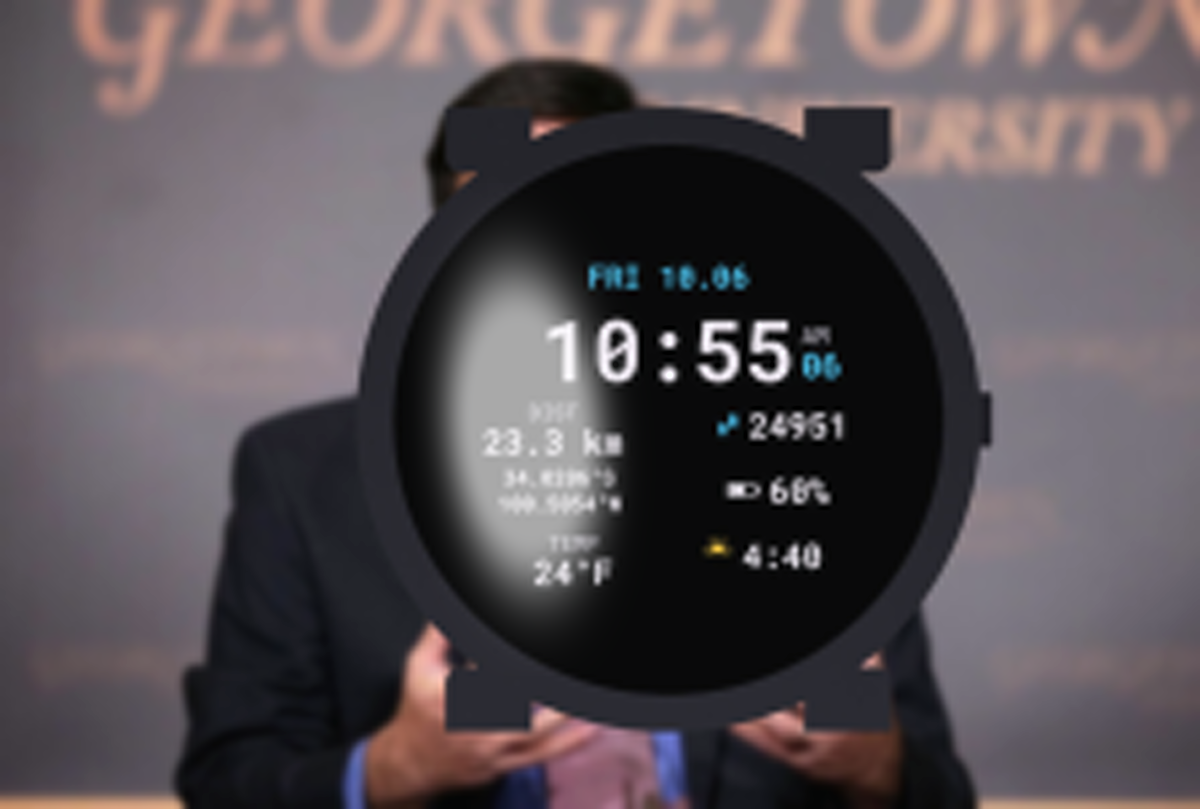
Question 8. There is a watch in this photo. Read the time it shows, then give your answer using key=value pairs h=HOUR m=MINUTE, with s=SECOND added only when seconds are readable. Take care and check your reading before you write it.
h=10 m=55
